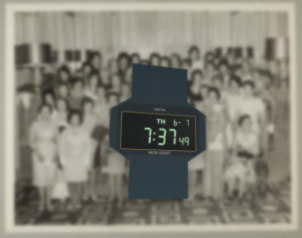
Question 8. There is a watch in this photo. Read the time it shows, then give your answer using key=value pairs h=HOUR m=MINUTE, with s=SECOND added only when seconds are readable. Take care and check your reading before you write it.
h=7 m=37
